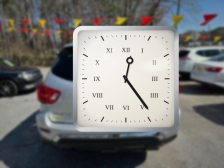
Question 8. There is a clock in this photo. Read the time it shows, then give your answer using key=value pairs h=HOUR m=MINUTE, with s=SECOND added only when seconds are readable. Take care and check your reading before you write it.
h=12 m=24
